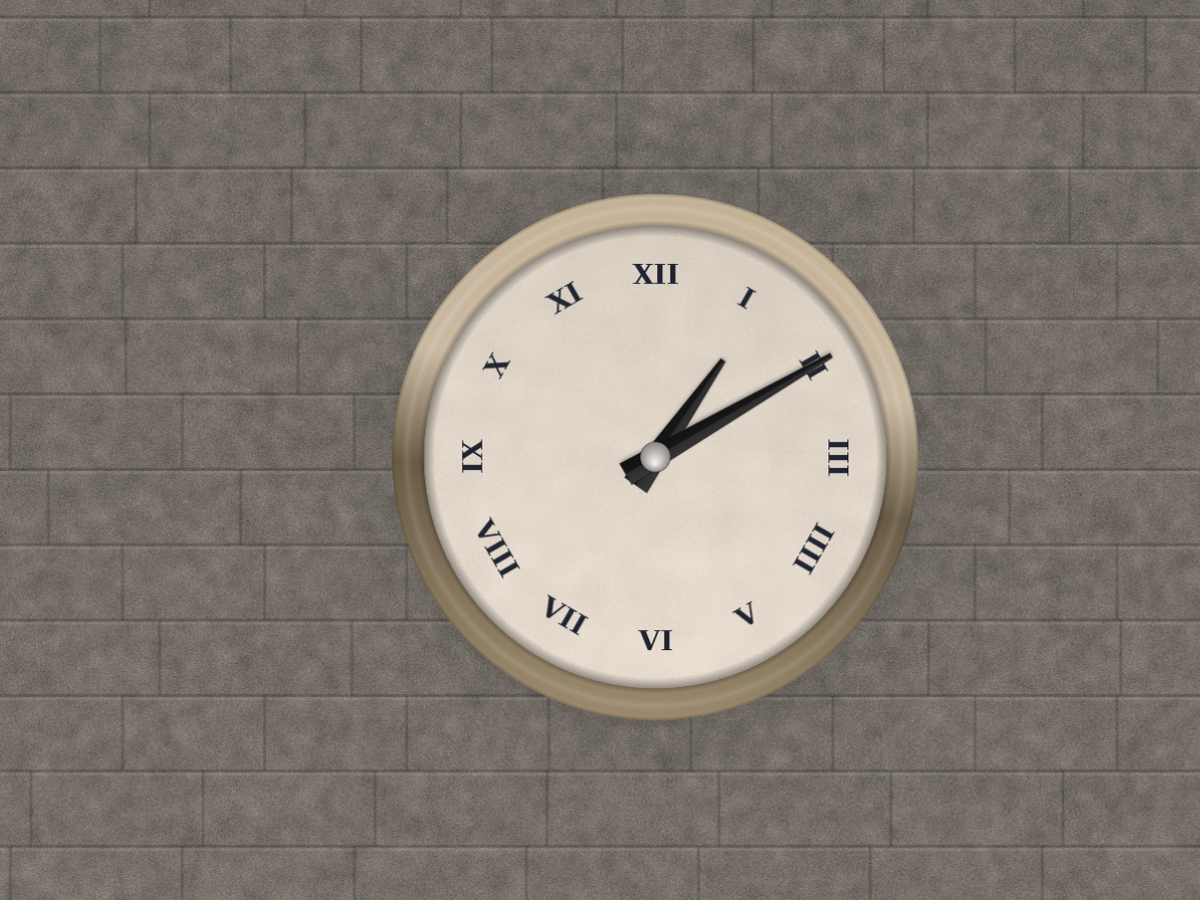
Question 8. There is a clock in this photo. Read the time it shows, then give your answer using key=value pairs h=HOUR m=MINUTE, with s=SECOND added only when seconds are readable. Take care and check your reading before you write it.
h=1 m=10
